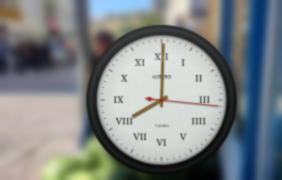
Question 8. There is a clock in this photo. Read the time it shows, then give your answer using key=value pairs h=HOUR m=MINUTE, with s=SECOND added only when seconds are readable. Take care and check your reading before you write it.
h=8 m=0 s=16
